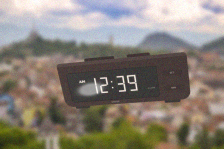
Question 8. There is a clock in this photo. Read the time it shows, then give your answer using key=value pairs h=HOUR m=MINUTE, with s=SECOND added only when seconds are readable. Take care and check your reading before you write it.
h=12 m=39
